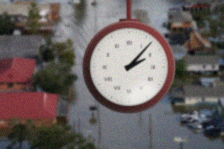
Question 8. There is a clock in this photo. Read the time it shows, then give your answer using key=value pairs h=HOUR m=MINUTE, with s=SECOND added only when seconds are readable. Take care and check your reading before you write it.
h=2 m=7
